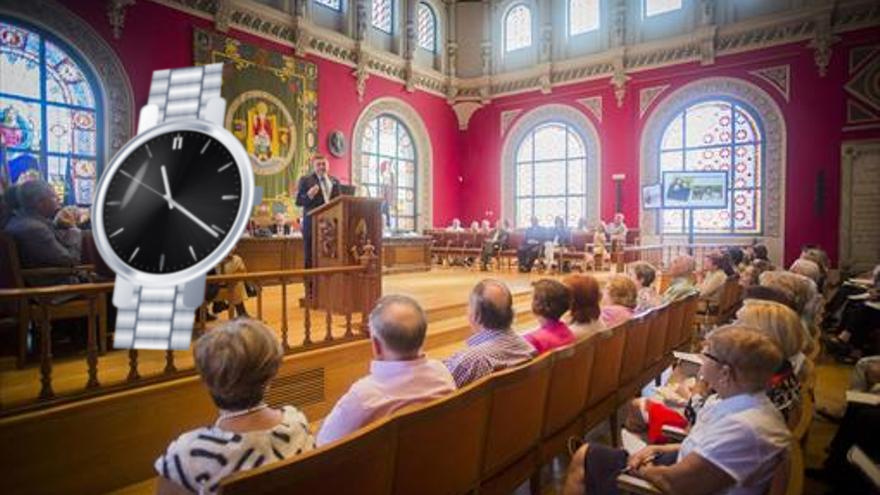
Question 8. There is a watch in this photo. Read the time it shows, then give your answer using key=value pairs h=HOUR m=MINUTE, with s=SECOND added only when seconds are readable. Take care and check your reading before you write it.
h=11 m=20 s=50
